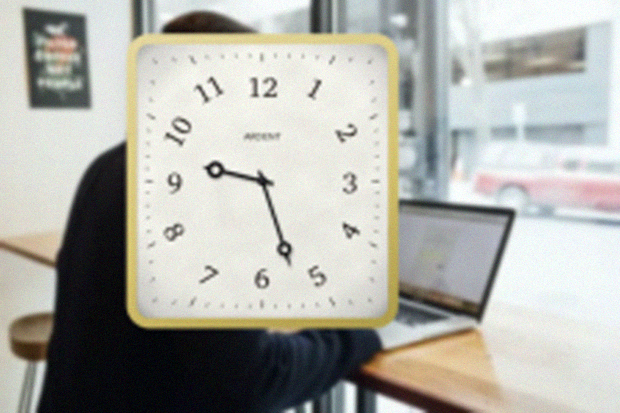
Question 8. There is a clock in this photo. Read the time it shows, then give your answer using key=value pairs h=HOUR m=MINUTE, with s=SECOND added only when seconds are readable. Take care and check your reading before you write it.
h=9 m=27
